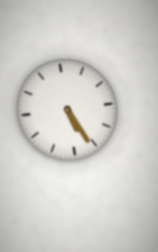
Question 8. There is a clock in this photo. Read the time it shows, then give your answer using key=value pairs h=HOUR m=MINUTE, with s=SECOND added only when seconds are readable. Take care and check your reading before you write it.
h=5 m=26
